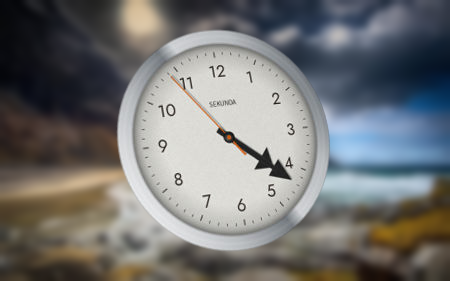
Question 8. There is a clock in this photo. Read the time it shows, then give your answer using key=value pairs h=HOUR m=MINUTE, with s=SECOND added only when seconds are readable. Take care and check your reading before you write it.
h=4 m=21 s=54
